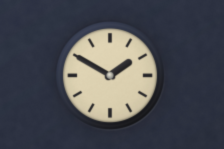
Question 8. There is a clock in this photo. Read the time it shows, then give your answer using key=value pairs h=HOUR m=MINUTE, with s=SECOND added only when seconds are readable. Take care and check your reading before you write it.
h=1 m=50
